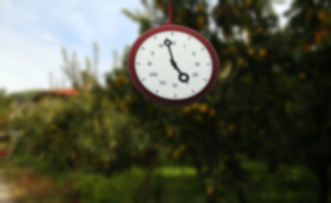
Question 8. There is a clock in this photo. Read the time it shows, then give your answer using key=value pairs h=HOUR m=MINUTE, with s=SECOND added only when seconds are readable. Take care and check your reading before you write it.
h=4 m=58
